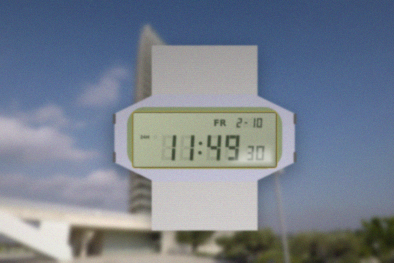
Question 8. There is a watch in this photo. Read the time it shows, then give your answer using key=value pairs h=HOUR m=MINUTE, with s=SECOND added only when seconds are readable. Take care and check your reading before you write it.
h=11 m=49 s=30
